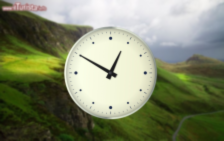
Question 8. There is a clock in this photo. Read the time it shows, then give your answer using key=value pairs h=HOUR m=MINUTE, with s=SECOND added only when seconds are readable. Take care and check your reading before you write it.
h=12 m=50
